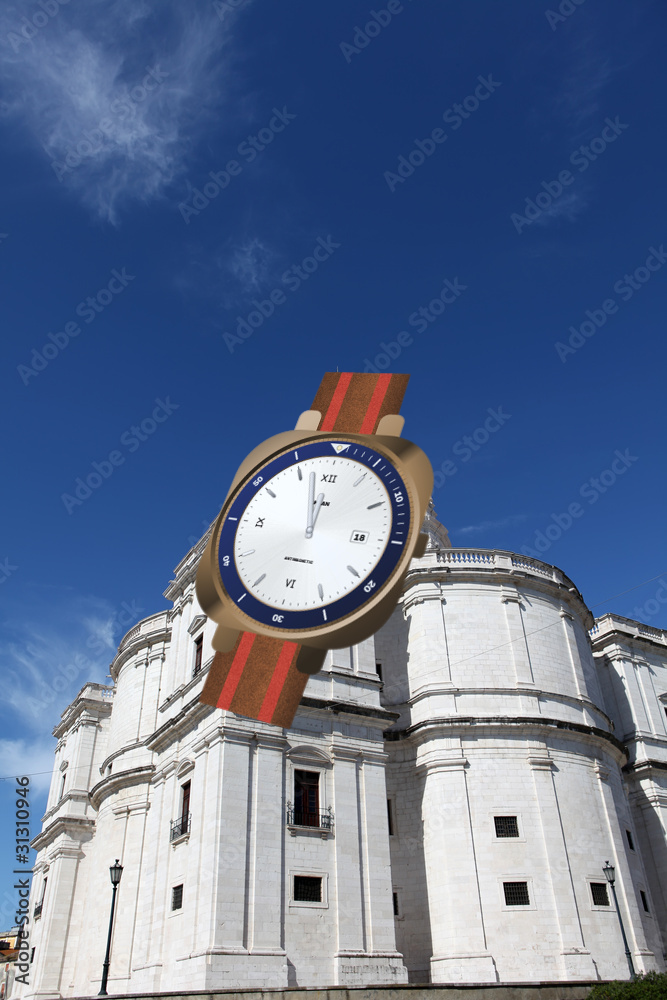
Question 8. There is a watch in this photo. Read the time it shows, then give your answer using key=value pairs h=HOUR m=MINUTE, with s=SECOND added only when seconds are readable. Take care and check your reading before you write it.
h=11 m=57
